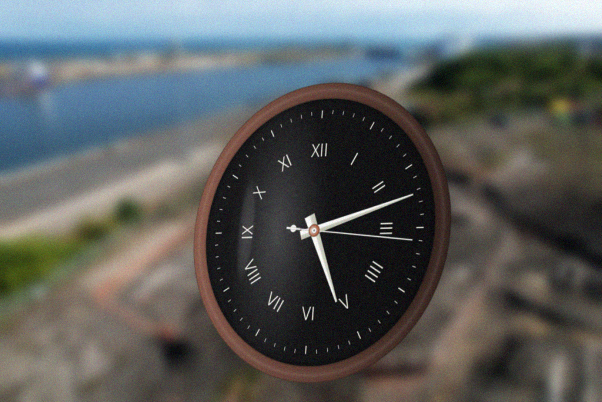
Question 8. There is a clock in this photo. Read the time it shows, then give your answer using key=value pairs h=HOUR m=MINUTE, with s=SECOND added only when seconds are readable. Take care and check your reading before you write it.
h=5 m=12 s=16
